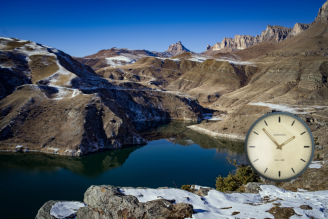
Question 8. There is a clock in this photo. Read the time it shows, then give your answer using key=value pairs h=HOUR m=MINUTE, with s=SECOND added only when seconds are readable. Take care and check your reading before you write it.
h=1 m=53
